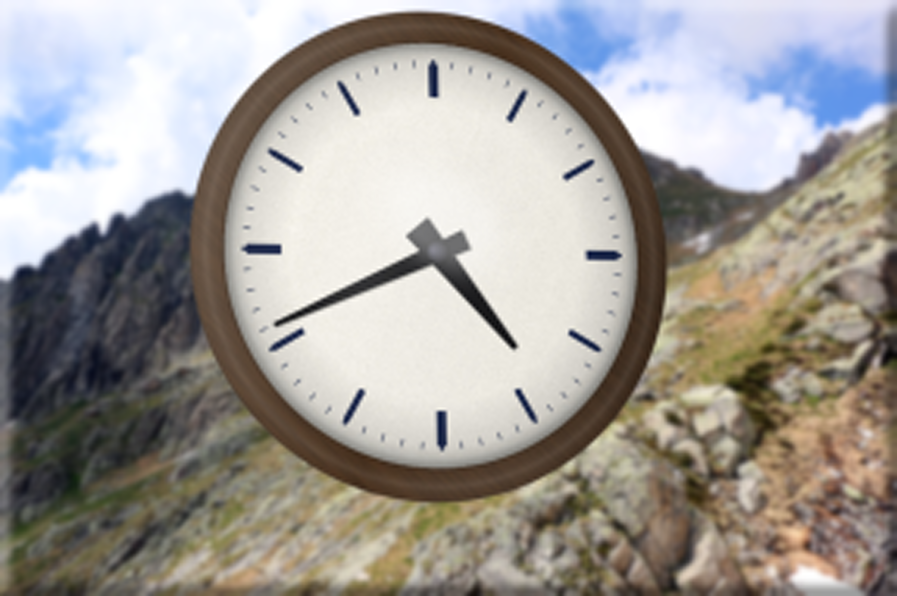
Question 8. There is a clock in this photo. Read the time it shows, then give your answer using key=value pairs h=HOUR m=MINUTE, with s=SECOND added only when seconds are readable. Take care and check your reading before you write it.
h=4 m=41
